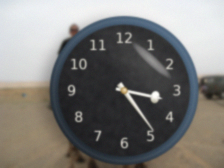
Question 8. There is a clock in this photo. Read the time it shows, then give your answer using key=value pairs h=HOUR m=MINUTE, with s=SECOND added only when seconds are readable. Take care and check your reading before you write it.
h=3 m=24
